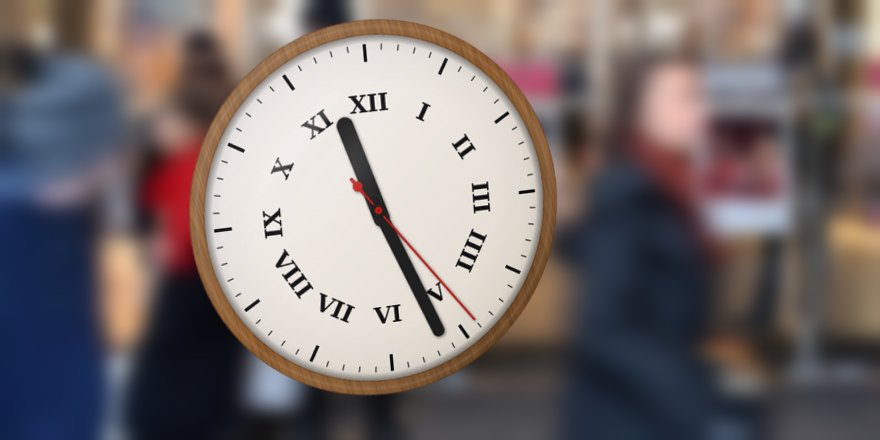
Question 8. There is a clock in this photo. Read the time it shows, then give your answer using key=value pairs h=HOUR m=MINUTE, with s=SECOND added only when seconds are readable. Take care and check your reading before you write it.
h=11 m=26 s=24
